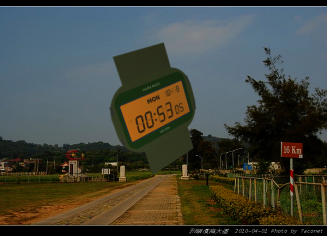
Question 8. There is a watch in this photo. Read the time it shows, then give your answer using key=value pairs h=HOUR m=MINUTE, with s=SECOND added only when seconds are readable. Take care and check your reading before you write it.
h=0 m=53 s=5
